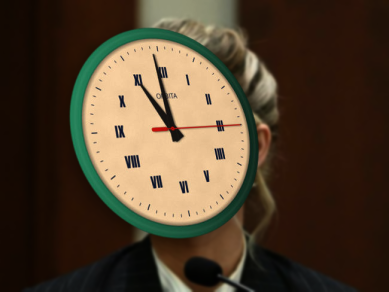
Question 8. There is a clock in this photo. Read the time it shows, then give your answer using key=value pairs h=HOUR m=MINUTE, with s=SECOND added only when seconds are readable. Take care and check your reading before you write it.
h=10 m=59 s=15
